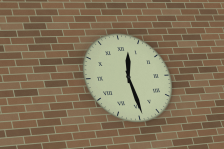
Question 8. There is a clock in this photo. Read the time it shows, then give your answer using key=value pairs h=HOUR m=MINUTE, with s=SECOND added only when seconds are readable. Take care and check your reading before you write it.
h=12 m=29
